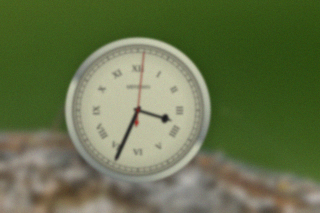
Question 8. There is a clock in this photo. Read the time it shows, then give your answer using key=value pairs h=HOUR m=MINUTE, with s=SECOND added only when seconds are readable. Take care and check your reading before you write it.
h=3 m=34 s=1
